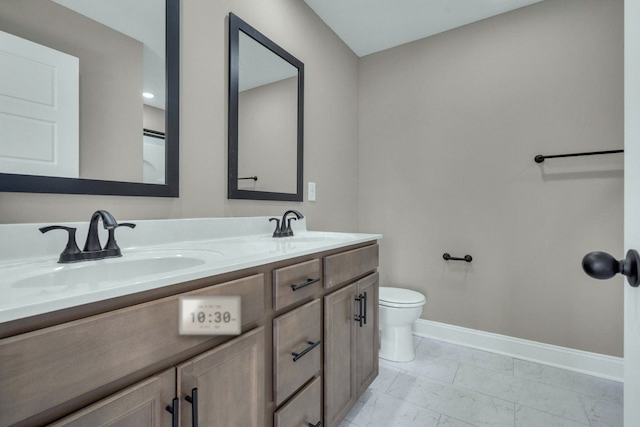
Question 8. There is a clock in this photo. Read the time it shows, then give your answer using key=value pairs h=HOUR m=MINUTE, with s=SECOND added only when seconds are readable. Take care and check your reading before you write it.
h=10 m=30
